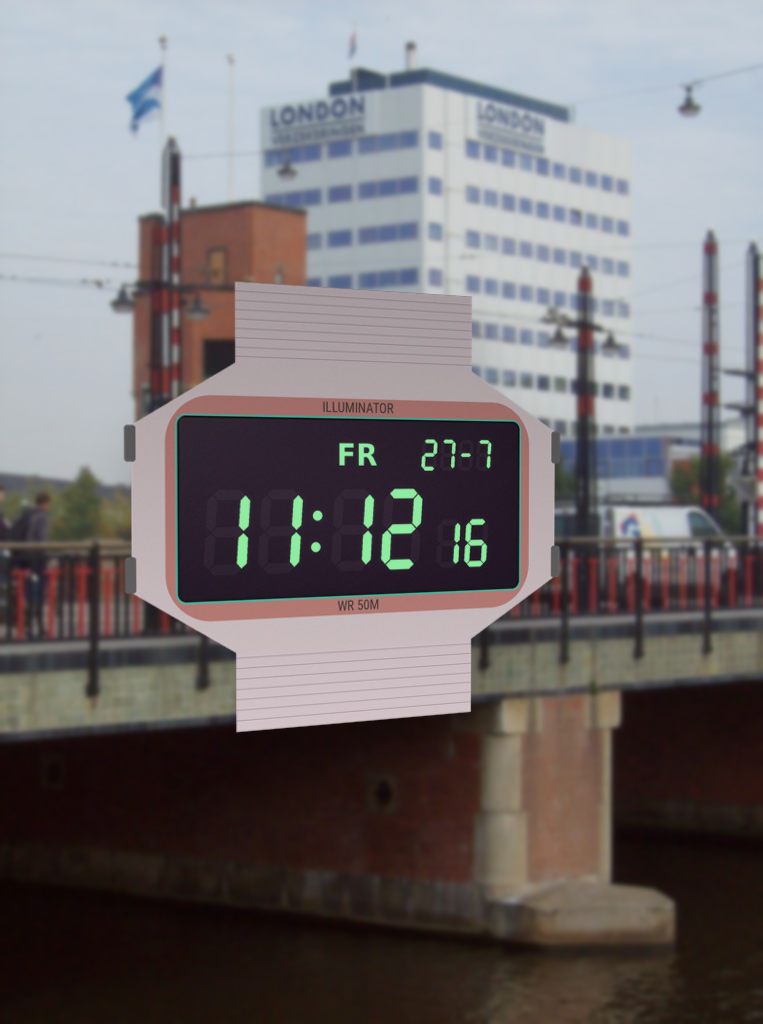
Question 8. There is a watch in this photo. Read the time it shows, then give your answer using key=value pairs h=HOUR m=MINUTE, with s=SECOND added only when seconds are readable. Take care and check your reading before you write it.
h=11 m=12 s=16
